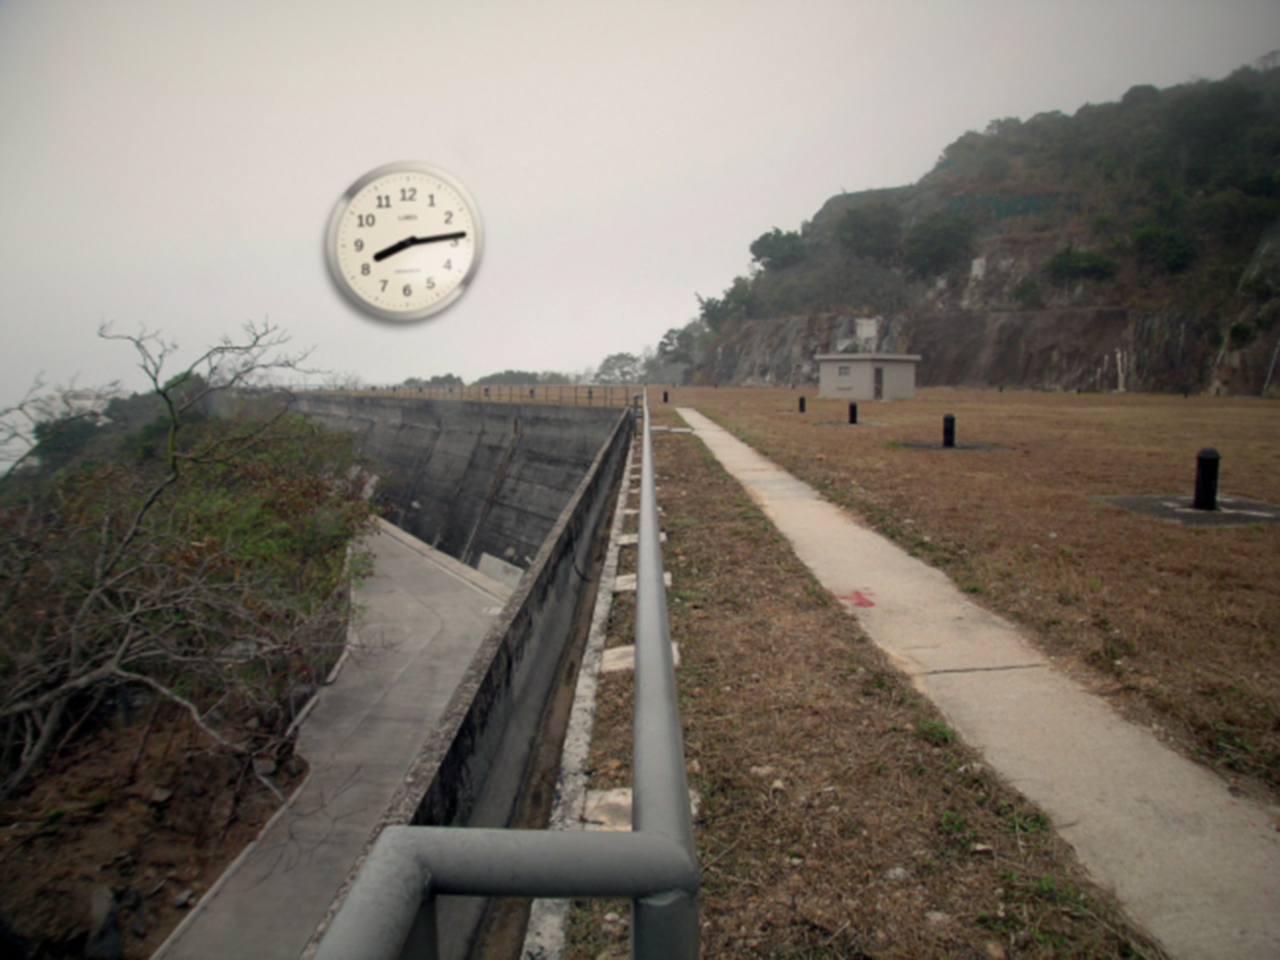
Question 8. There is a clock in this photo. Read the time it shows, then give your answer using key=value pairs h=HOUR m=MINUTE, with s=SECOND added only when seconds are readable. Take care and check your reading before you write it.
h=8 m=14
